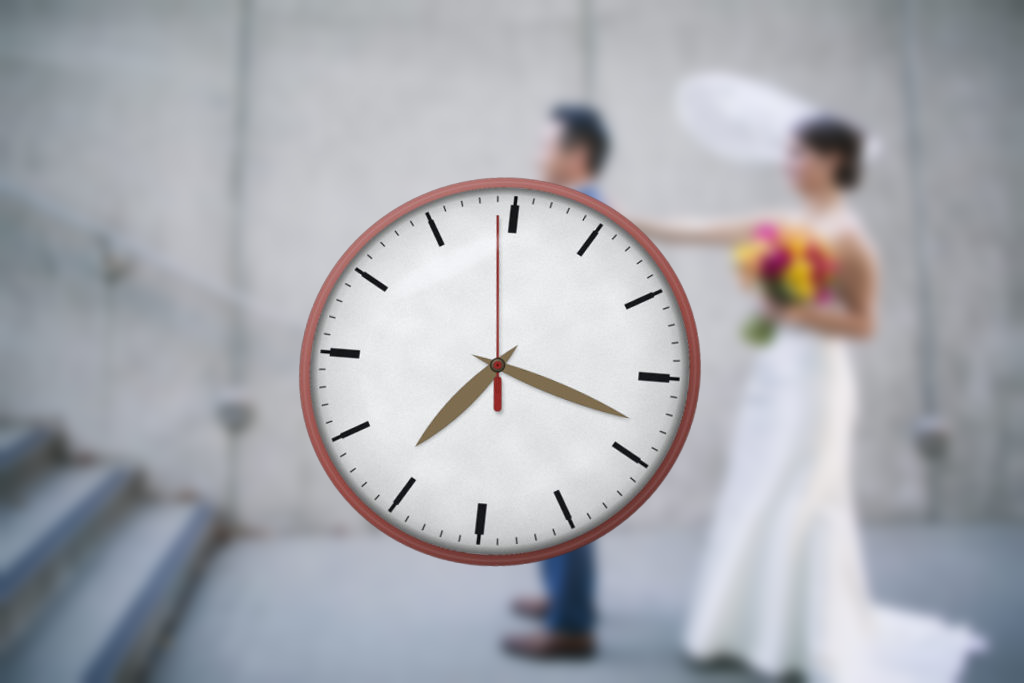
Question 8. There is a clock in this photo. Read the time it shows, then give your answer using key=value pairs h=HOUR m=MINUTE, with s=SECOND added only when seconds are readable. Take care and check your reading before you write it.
h=7 m=17 s=59
